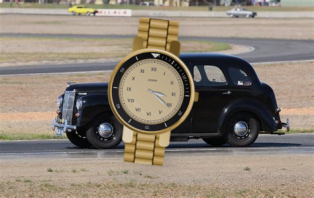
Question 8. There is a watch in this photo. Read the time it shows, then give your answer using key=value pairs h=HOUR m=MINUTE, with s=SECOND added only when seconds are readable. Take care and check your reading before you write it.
h=3 m=21
